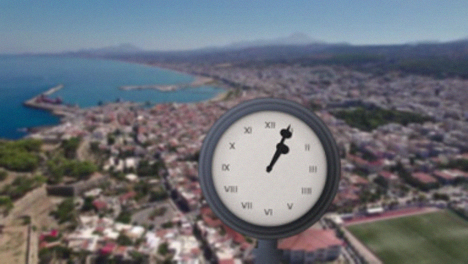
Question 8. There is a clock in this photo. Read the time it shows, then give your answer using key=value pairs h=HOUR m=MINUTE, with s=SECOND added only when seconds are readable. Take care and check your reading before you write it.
h=1 m=4
